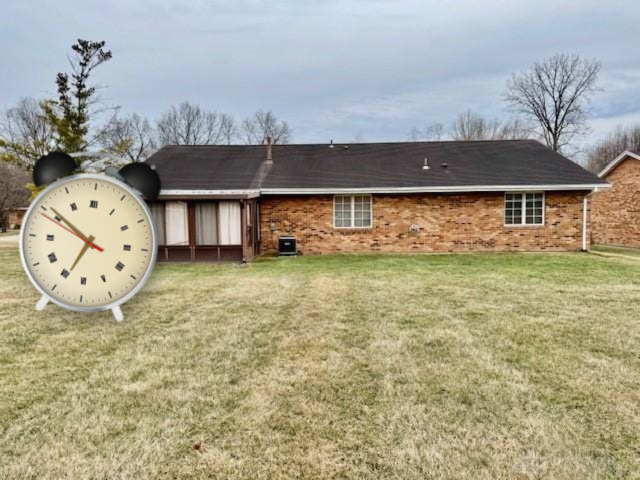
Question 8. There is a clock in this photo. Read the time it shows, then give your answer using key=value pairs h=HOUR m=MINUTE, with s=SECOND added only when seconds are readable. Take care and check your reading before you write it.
h=6 m=50 s=49
